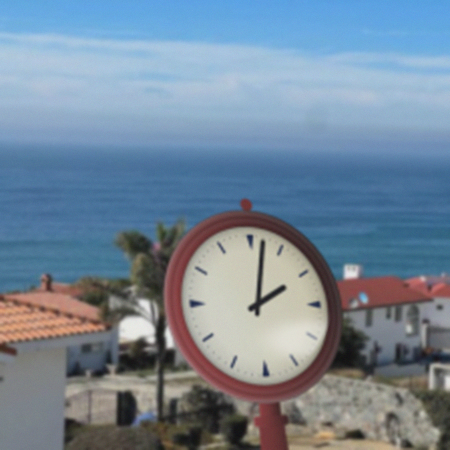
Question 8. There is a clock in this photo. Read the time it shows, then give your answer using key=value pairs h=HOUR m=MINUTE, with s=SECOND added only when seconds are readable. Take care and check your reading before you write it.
h=2 m=2
